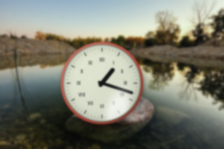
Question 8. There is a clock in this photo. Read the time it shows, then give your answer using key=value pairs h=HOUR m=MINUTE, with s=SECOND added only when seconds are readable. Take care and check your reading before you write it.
h=1 m=18
